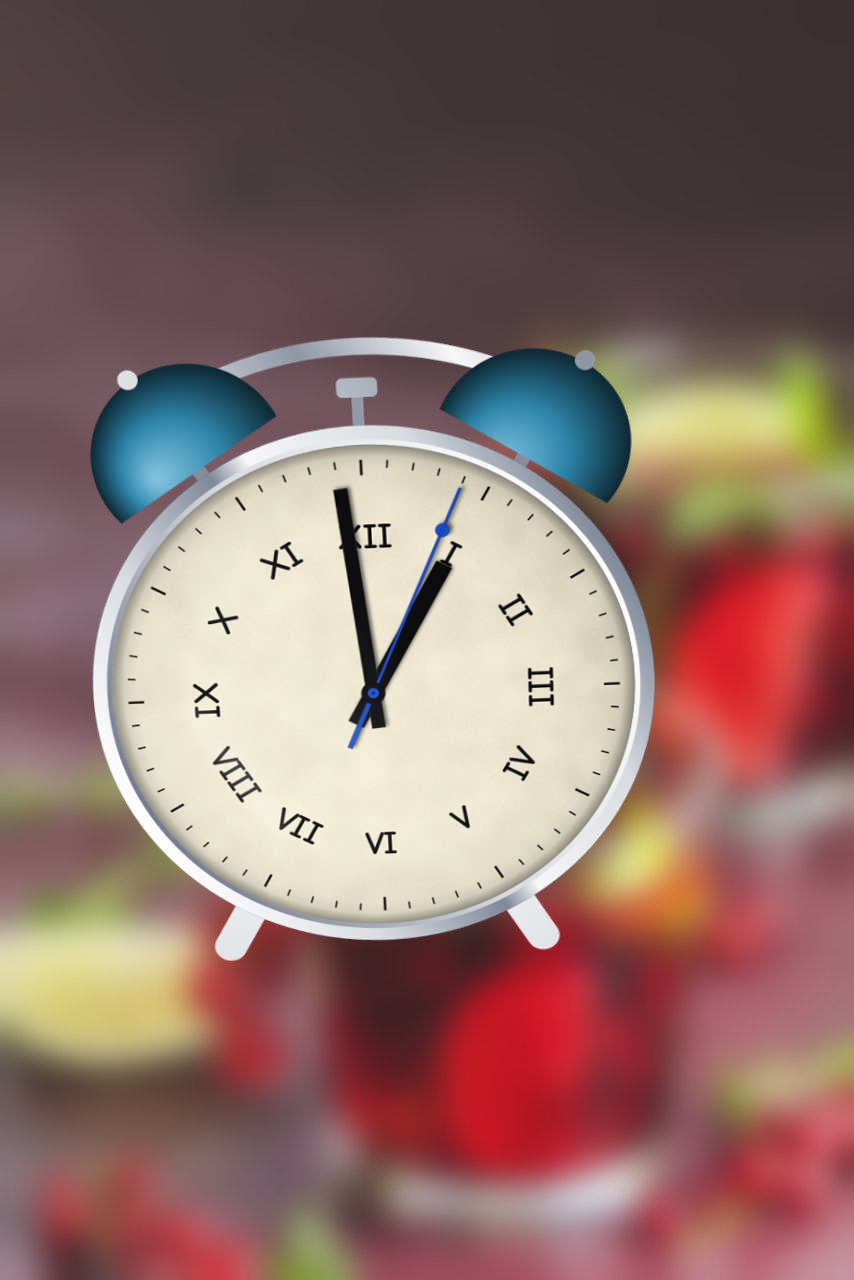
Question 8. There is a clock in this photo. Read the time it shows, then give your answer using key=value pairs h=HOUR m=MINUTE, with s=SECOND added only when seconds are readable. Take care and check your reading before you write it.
h=12 m=59 s=4
